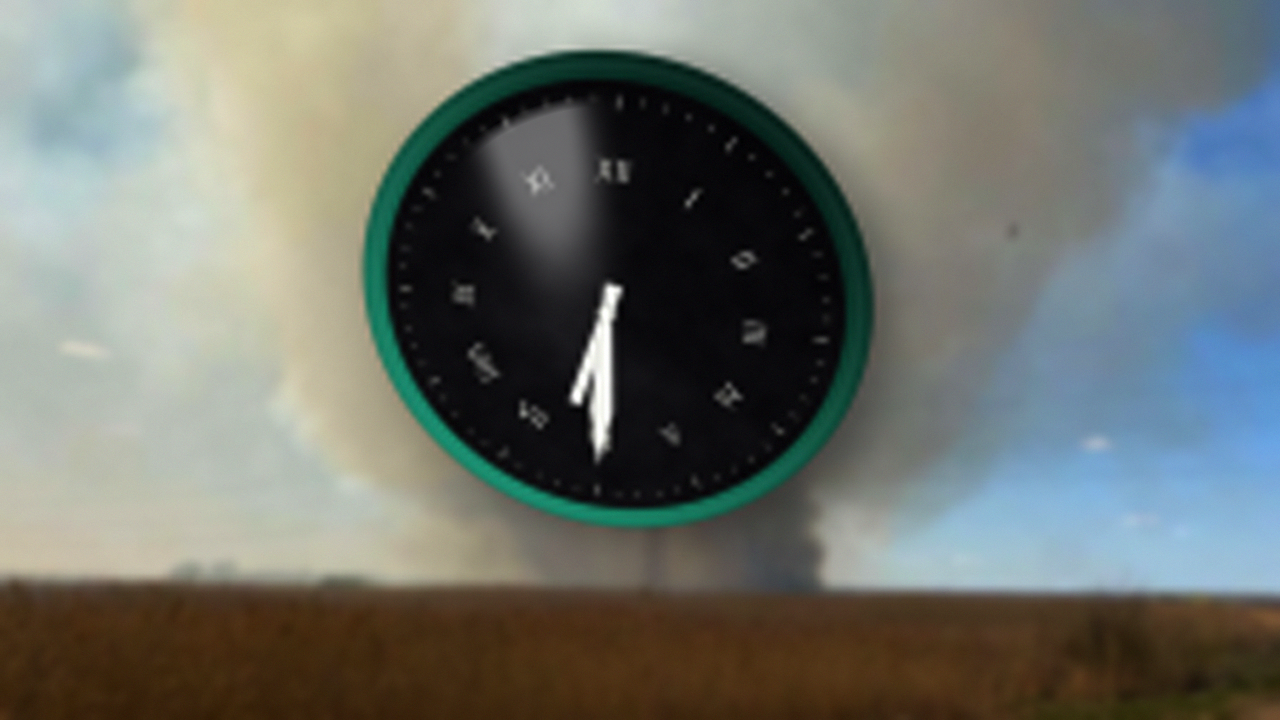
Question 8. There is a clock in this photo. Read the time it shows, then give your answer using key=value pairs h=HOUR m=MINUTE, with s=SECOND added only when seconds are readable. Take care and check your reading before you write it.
h=6 m=30
